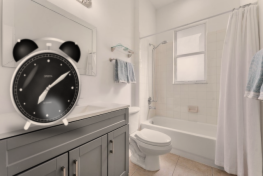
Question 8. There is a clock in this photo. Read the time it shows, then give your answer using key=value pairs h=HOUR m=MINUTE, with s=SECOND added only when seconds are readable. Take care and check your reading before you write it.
h=7 m=9
